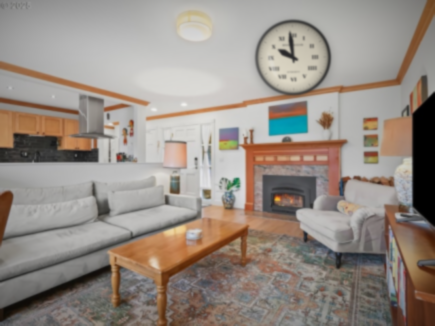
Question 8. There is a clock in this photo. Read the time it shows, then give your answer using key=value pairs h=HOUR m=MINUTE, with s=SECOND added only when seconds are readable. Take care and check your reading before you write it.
h=9 m=59
